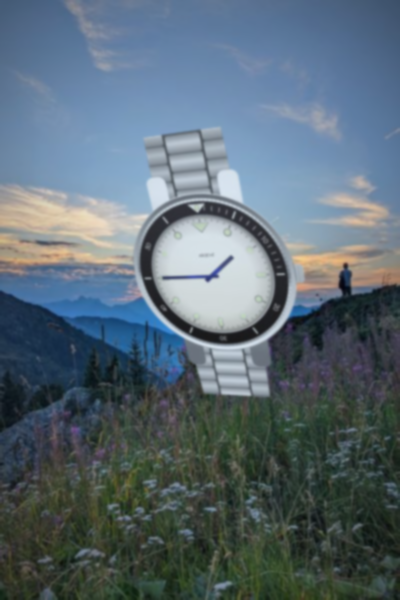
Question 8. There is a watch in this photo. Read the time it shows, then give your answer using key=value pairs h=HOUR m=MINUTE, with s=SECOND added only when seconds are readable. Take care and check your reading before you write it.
h=1 m=45
